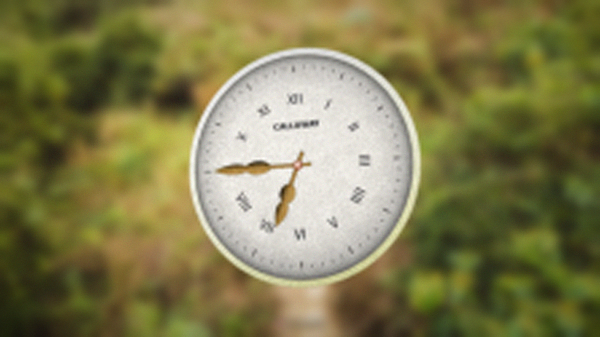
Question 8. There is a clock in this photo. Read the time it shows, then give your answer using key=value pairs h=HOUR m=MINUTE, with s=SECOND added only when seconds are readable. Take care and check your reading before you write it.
h=6 m=45
